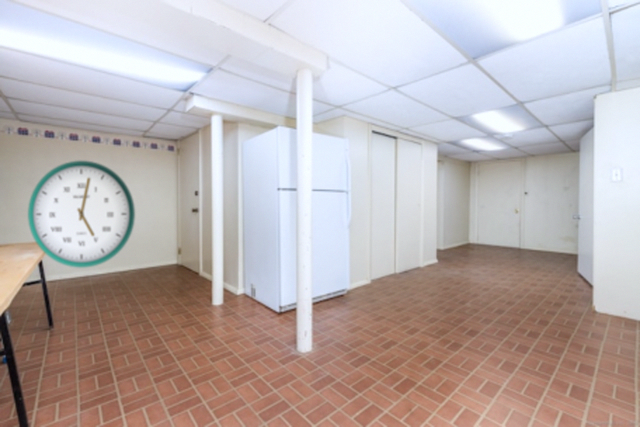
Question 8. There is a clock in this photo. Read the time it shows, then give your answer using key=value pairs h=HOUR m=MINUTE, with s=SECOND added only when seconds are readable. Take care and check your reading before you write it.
h=5 m=2
